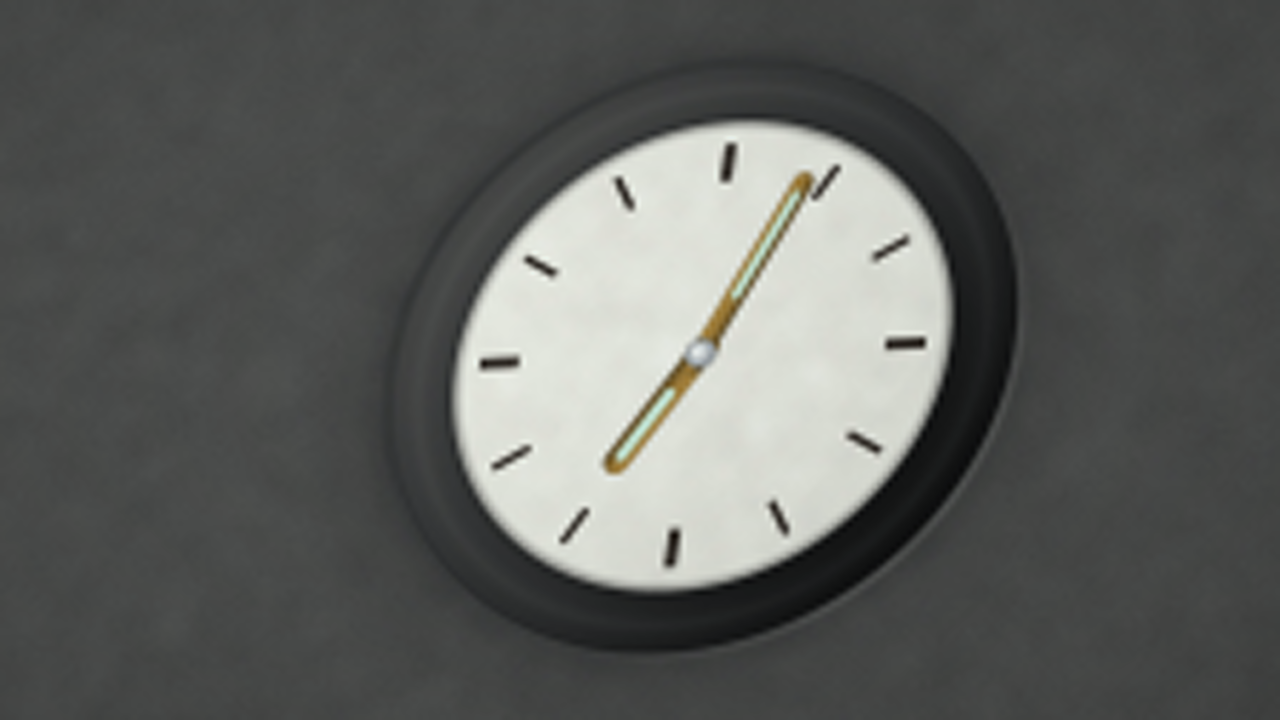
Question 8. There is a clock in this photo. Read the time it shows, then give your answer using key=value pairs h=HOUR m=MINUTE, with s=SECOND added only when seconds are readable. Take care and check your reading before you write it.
h=7 m=4
